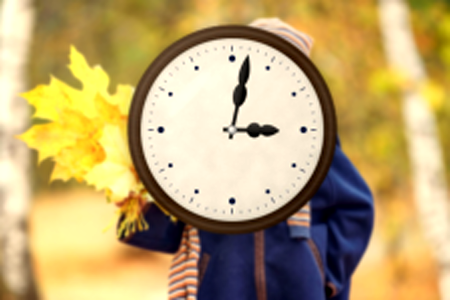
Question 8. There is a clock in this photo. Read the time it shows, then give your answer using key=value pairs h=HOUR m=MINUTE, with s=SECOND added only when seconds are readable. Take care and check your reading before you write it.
h=3 m=2
